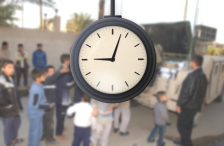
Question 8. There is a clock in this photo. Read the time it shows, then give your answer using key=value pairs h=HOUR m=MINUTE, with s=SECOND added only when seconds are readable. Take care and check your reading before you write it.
h=9 m=3
